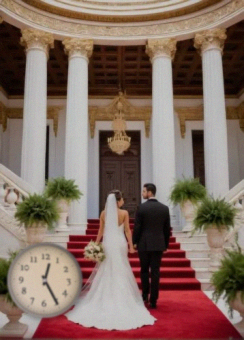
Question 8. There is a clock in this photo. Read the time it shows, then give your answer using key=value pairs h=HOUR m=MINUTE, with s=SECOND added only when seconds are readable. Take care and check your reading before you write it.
h=12 m=25
